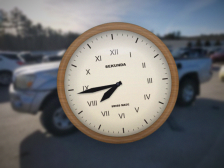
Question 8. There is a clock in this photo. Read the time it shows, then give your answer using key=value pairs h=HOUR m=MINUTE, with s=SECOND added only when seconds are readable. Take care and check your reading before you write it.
h=7 m=44
